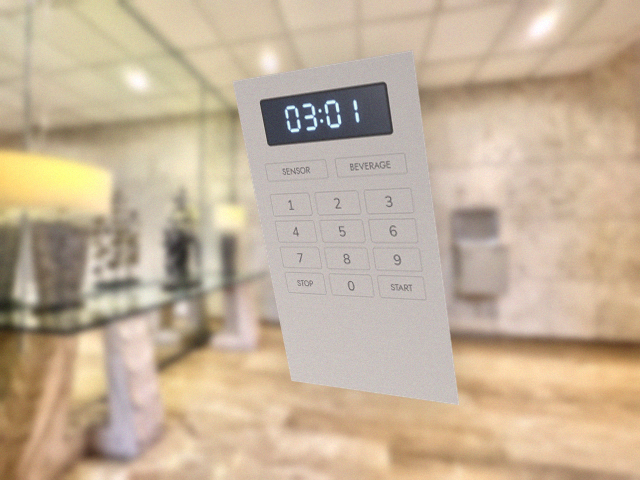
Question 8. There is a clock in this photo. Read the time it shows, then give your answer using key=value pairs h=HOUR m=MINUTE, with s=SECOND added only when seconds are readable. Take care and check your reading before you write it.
h=3 m=1
